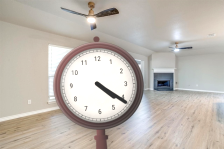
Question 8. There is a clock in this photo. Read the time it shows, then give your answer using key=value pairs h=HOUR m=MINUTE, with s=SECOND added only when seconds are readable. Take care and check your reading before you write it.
h=4 m=21
